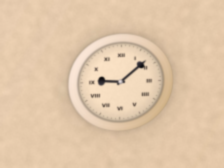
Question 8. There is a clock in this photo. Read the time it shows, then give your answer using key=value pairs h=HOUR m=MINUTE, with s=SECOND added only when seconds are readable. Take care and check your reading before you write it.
h=9 m=8
